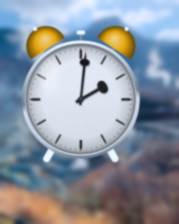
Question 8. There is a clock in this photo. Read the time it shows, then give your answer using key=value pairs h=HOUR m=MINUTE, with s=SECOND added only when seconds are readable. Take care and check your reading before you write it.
h=2 m=1
